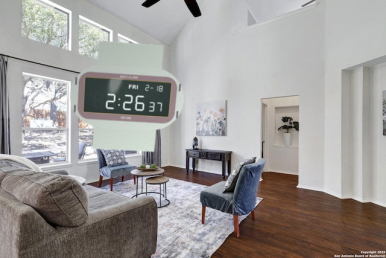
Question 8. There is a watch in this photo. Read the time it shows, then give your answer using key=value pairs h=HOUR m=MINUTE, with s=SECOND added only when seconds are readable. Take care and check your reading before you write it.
h=2 m=26 s=37
